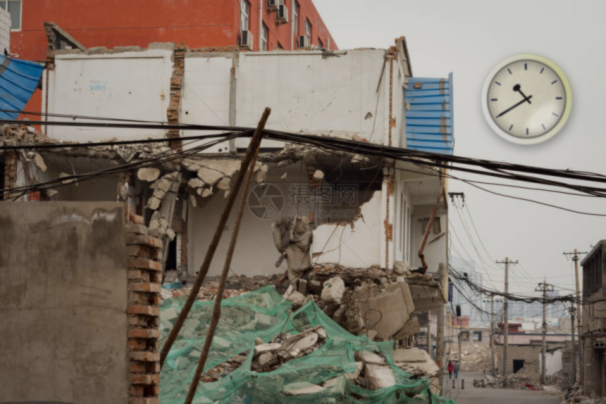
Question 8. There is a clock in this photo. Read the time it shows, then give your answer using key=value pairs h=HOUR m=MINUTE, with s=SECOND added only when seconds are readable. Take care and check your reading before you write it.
h=10 m=40
